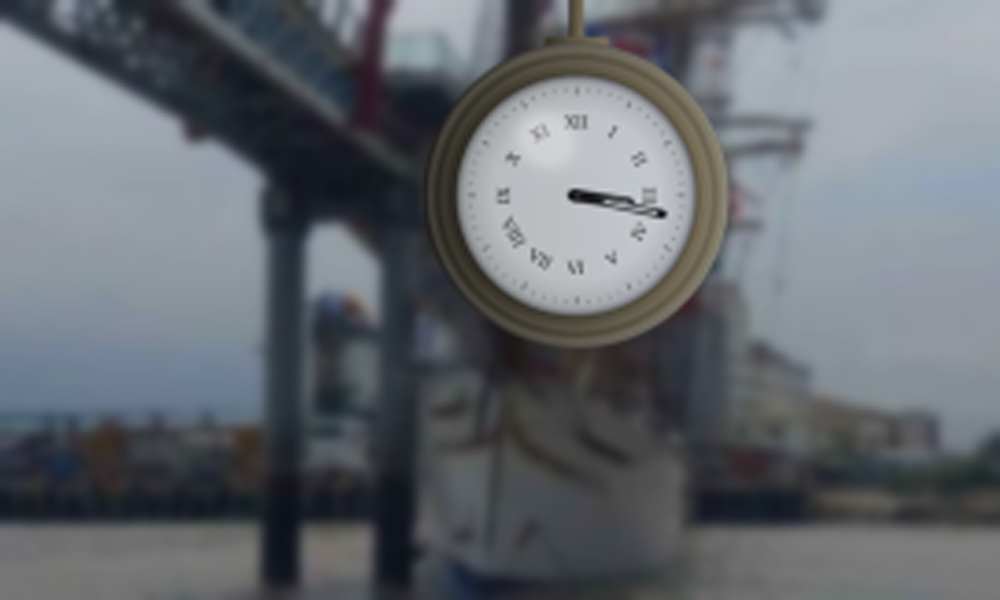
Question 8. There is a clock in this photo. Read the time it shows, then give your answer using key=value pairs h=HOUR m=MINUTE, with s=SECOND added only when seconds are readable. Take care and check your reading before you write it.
h=3 m=17
